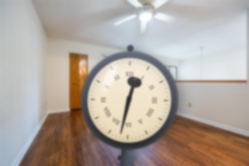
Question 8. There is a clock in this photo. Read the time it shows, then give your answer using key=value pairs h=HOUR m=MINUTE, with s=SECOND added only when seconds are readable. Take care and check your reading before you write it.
h=12 m=32
